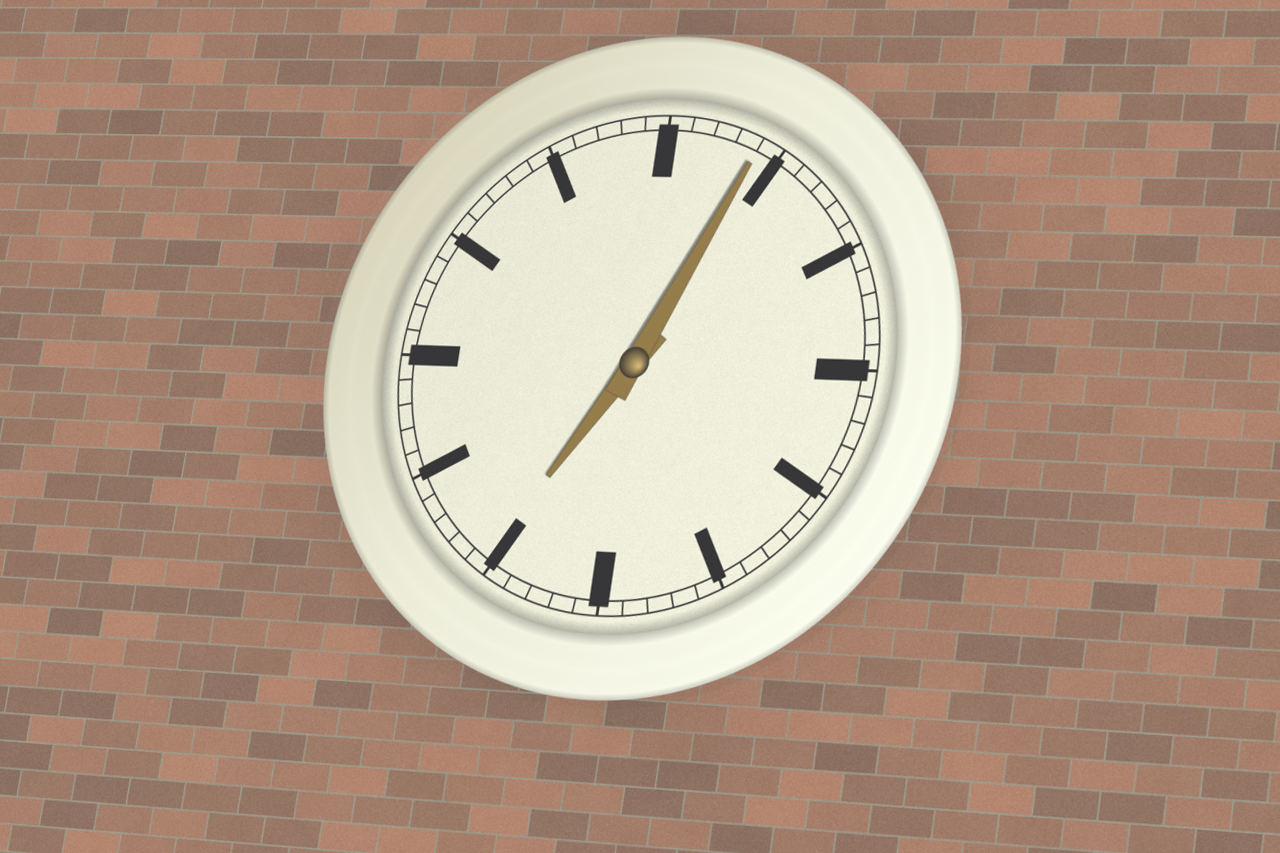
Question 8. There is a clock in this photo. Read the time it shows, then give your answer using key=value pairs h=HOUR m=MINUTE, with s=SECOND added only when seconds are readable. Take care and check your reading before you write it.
h=7 m=4
